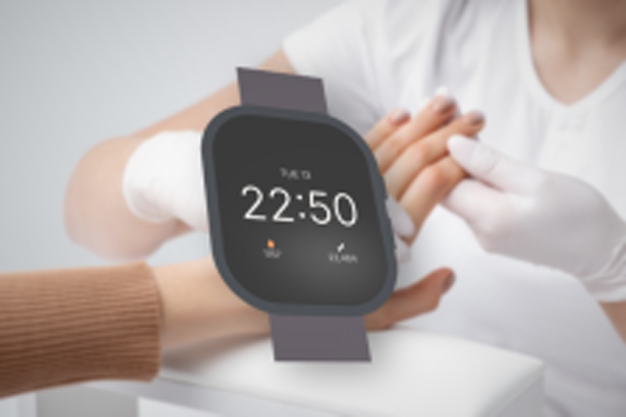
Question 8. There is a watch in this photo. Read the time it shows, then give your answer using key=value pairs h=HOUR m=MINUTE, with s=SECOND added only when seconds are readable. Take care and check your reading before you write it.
h=22 m=50
